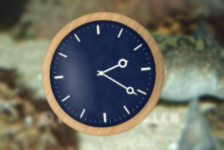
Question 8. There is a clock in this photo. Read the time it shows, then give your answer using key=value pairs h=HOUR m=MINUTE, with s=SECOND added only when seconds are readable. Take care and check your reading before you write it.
h=2 m=21
